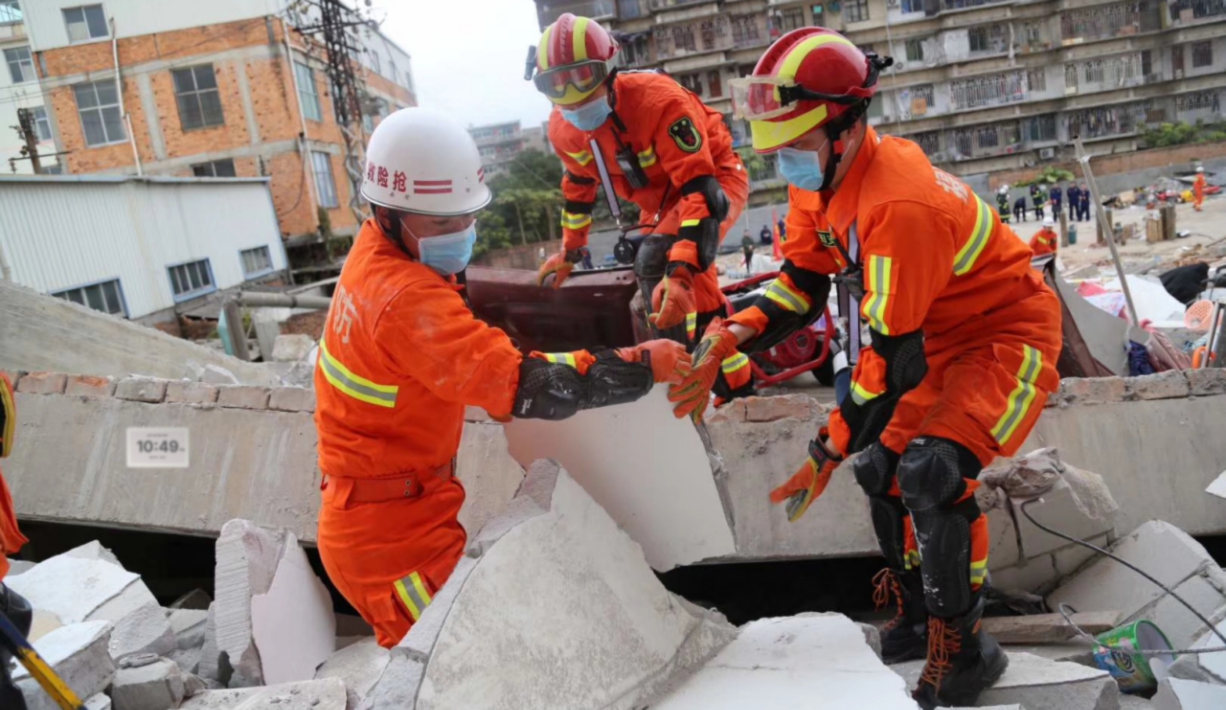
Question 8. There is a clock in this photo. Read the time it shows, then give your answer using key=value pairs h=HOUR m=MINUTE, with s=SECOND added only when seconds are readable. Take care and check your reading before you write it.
h=10 m=49
